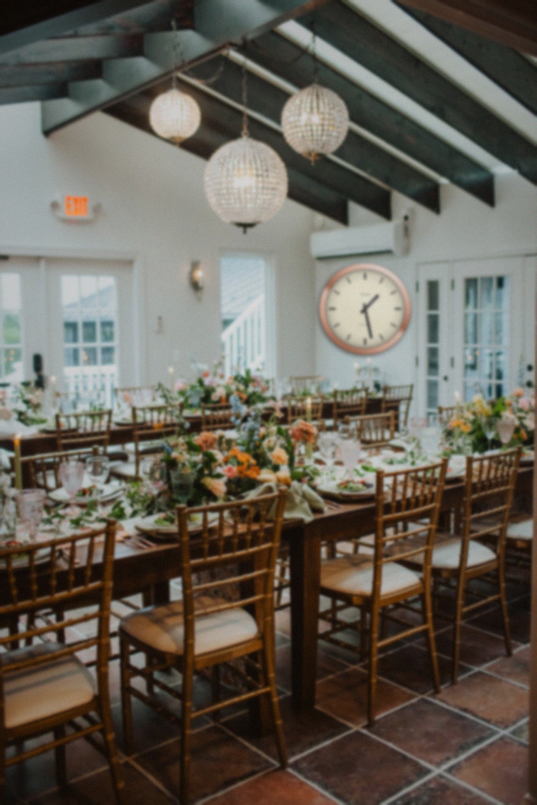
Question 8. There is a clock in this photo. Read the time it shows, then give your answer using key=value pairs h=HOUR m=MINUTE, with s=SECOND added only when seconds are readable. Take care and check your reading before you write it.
h=1 m=28
